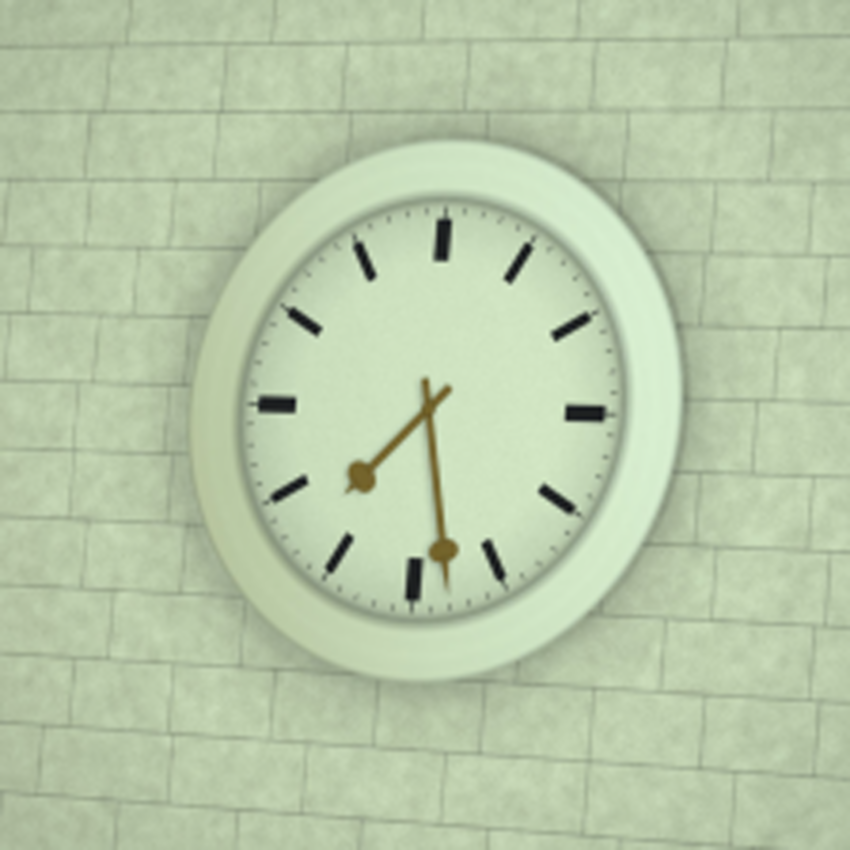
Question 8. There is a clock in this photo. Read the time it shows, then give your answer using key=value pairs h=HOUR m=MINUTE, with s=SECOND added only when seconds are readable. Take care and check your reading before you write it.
h=7 m=28
